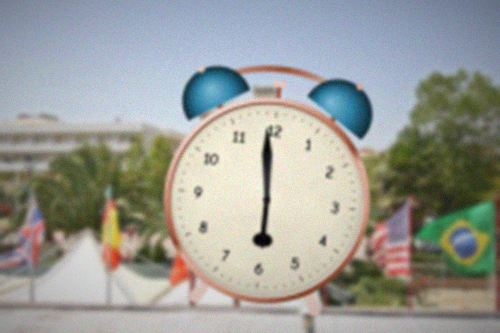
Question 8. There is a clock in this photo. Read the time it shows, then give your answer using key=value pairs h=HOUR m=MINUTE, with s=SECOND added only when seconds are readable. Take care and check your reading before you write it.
h=5 m=59
